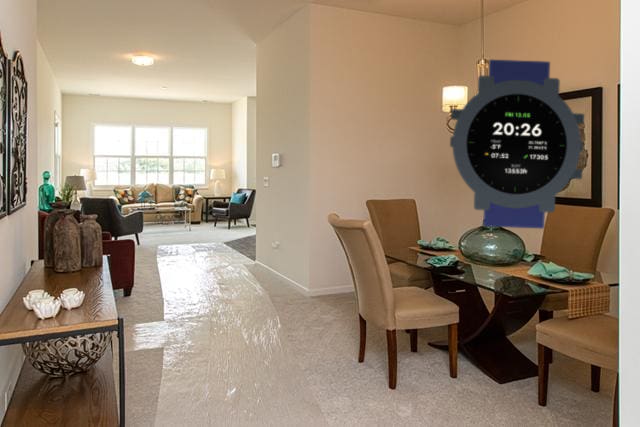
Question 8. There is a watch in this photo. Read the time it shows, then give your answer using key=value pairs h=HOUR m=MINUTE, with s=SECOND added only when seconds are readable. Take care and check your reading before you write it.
h=20 m=26
